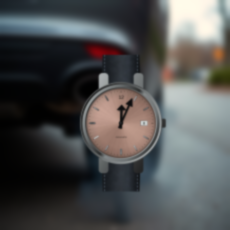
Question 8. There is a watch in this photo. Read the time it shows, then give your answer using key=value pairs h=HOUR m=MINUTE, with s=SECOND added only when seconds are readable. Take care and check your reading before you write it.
h=12 m=4
